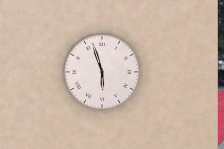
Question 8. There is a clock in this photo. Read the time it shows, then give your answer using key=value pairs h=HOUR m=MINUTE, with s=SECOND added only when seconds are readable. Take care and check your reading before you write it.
h=5 m=57
